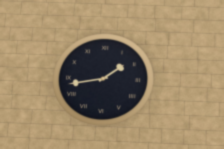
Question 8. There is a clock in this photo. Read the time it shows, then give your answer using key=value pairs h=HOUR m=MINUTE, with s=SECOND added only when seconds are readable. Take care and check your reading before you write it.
h=1 m=43
